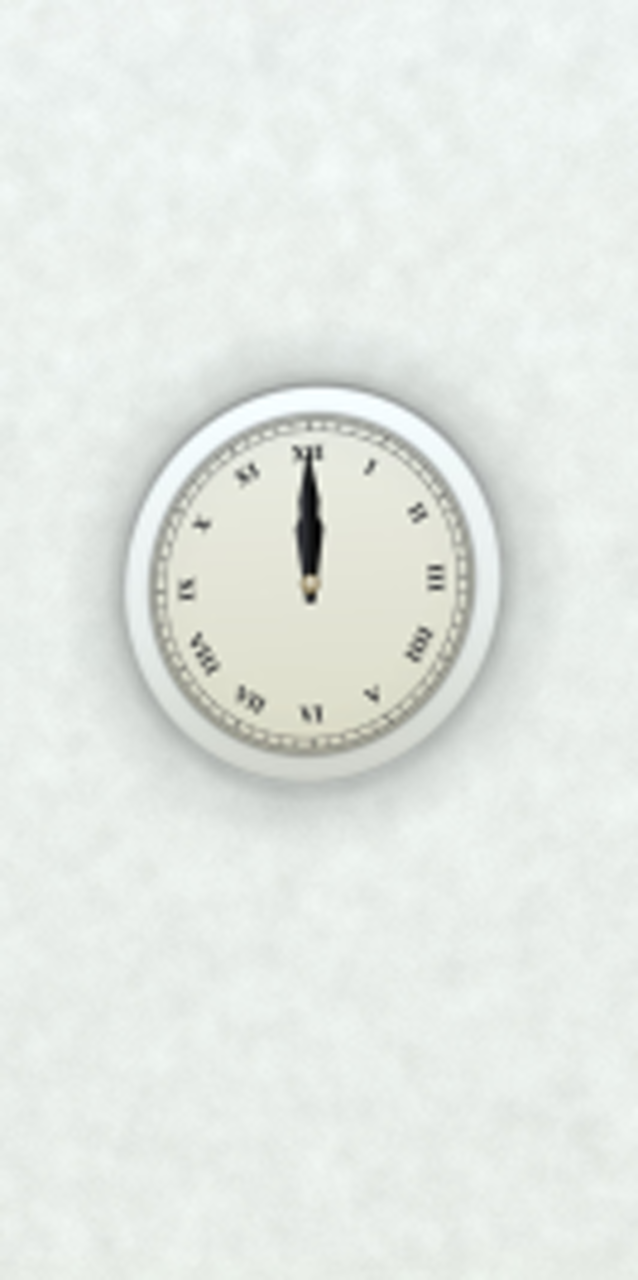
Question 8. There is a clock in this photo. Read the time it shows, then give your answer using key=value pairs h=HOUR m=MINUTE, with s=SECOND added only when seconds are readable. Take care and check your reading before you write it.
h=12 m=0
